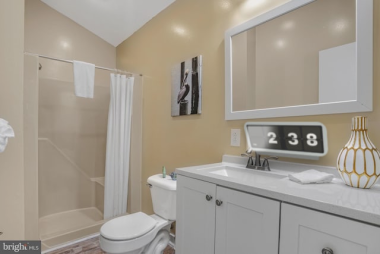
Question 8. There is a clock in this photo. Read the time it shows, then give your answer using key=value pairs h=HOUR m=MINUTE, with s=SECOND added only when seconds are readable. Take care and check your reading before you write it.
h=2 m=38
